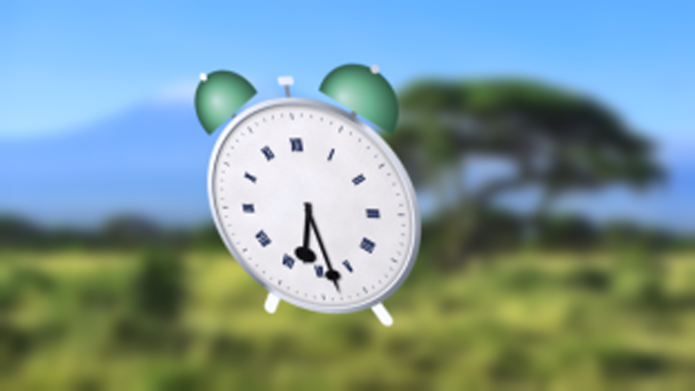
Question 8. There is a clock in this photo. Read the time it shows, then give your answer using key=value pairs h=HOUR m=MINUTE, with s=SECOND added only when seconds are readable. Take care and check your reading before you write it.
h=6 m=28
